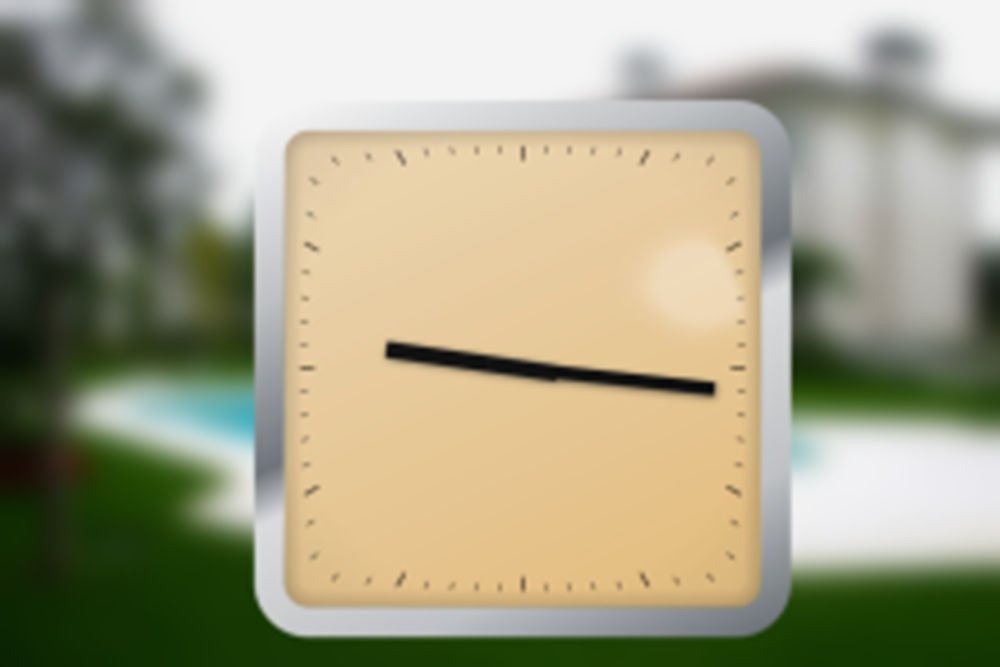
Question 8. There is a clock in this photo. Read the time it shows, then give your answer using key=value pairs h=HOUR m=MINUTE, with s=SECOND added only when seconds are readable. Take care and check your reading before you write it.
h=9 m=16
